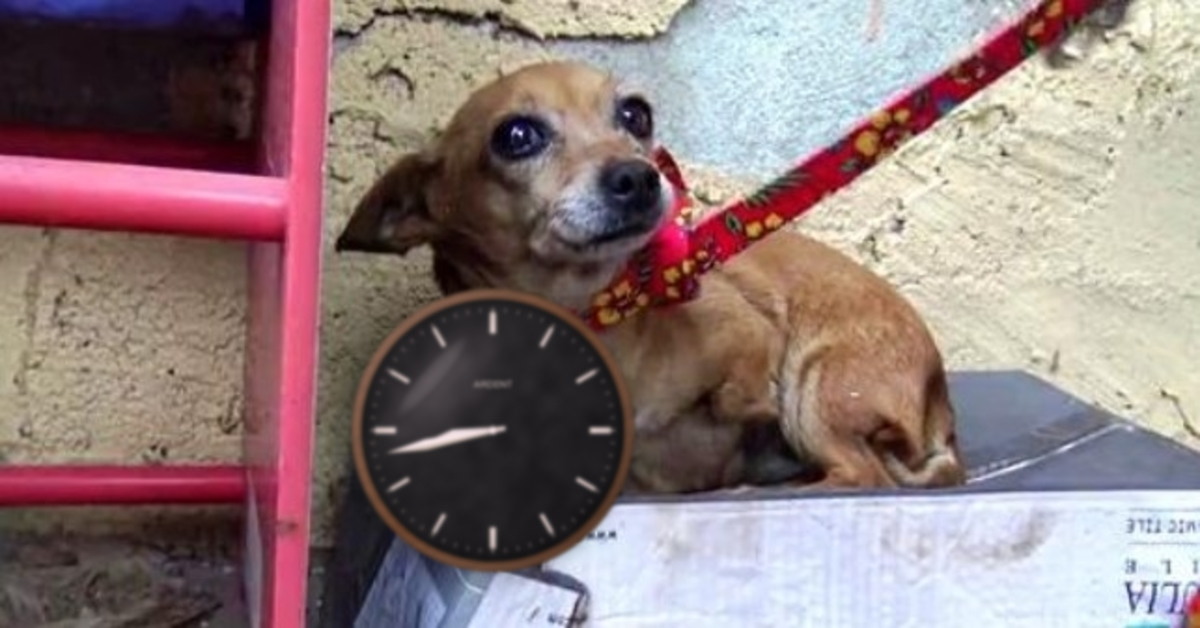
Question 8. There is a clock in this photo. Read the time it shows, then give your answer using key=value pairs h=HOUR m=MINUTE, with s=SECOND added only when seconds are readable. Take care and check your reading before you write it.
h=8 m=43
